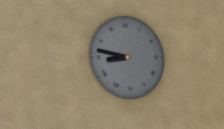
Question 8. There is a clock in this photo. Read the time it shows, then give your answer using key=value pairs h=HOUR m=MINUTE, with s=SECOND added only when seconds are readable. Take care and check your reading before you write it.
h=8 m=47
